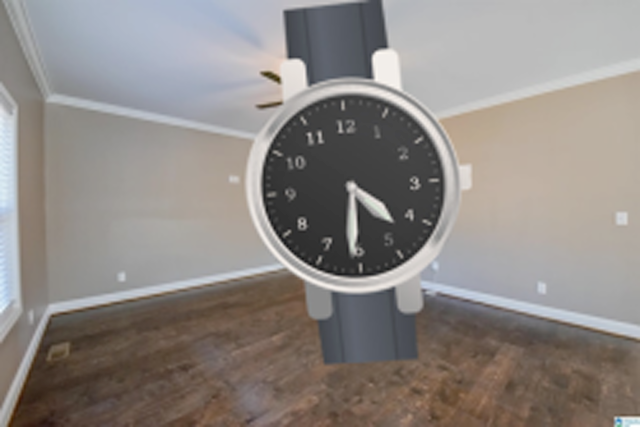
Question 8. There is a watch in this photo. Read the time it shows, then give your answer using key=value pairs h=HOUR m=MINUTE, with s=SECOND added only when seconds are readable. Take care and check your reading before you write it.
h=4 m=31
